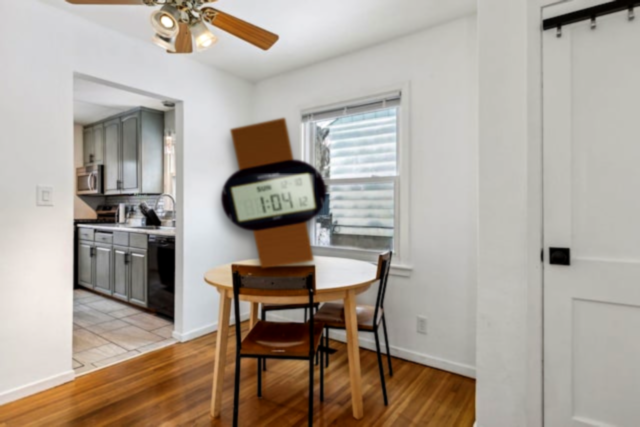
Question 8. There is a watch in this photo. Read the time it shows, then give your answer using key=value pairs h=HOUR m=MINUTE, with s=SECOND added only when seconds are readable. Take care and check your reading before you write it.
h=1 m=4
